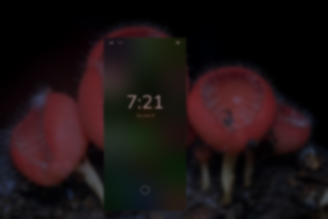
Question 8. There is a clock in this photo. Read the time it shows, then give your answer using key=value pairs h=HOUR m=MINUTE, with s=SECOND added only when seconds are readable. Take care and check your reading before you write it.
h=7 m=21
